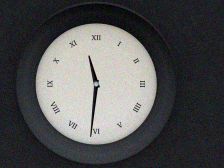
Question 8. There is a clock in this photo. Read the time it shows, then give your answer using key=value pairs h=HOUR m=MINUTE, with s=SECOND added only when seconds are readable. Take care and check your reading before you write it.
h=11 m=31
